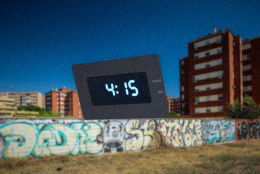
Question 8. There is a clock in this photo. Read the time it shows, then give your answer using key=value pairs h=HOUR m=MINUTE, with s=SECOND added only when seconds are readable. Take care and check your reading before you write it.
h=4 m=15
